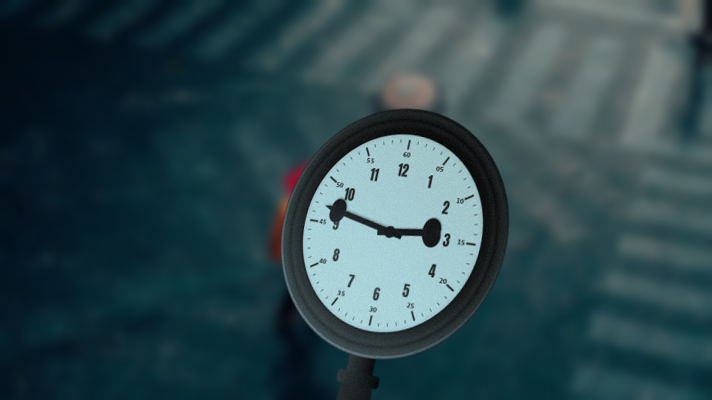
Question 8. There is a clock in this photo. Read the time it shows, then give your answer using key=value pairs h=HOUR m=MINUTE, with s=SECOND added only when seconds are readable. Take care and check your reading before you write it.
h=2 m=47
